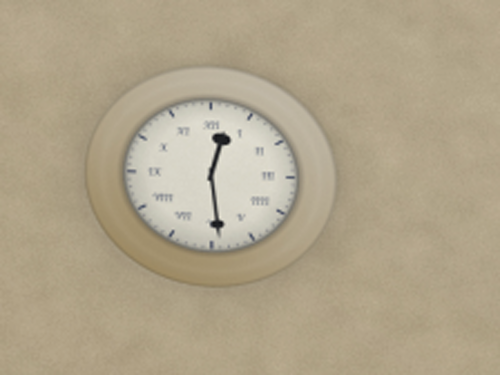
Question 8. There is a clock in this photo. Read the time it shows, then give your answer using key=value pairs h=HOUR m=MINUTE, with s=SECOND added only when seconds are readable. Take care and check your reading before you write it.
h=12 m=29
